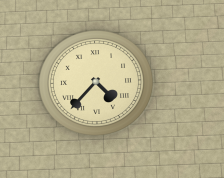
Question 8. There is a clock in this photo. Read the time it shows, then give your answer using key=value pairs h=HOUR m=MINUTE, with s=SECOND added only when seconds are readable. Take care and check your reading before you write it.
h=4 m=37
